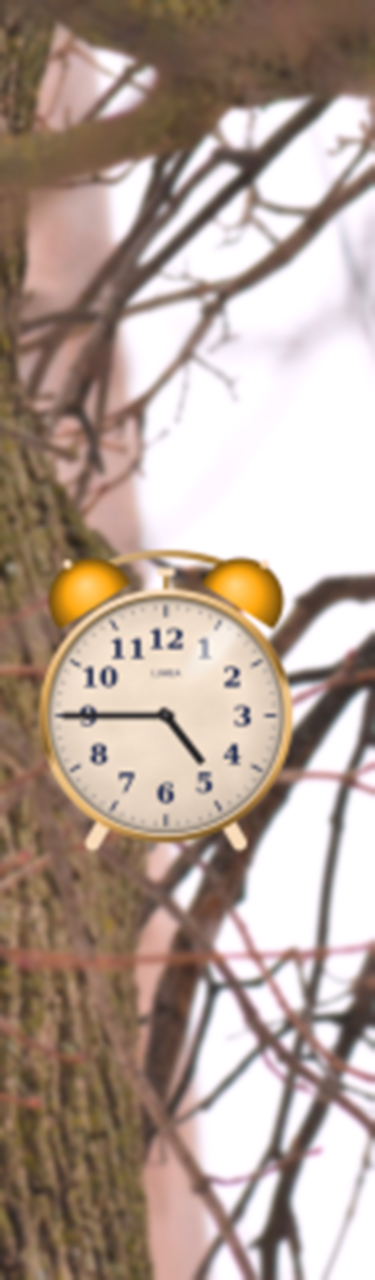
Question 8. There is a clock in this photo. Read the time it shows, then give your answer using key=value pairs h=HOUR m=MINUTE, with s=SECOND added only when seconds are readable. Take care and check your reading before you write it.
h=4 m=45
